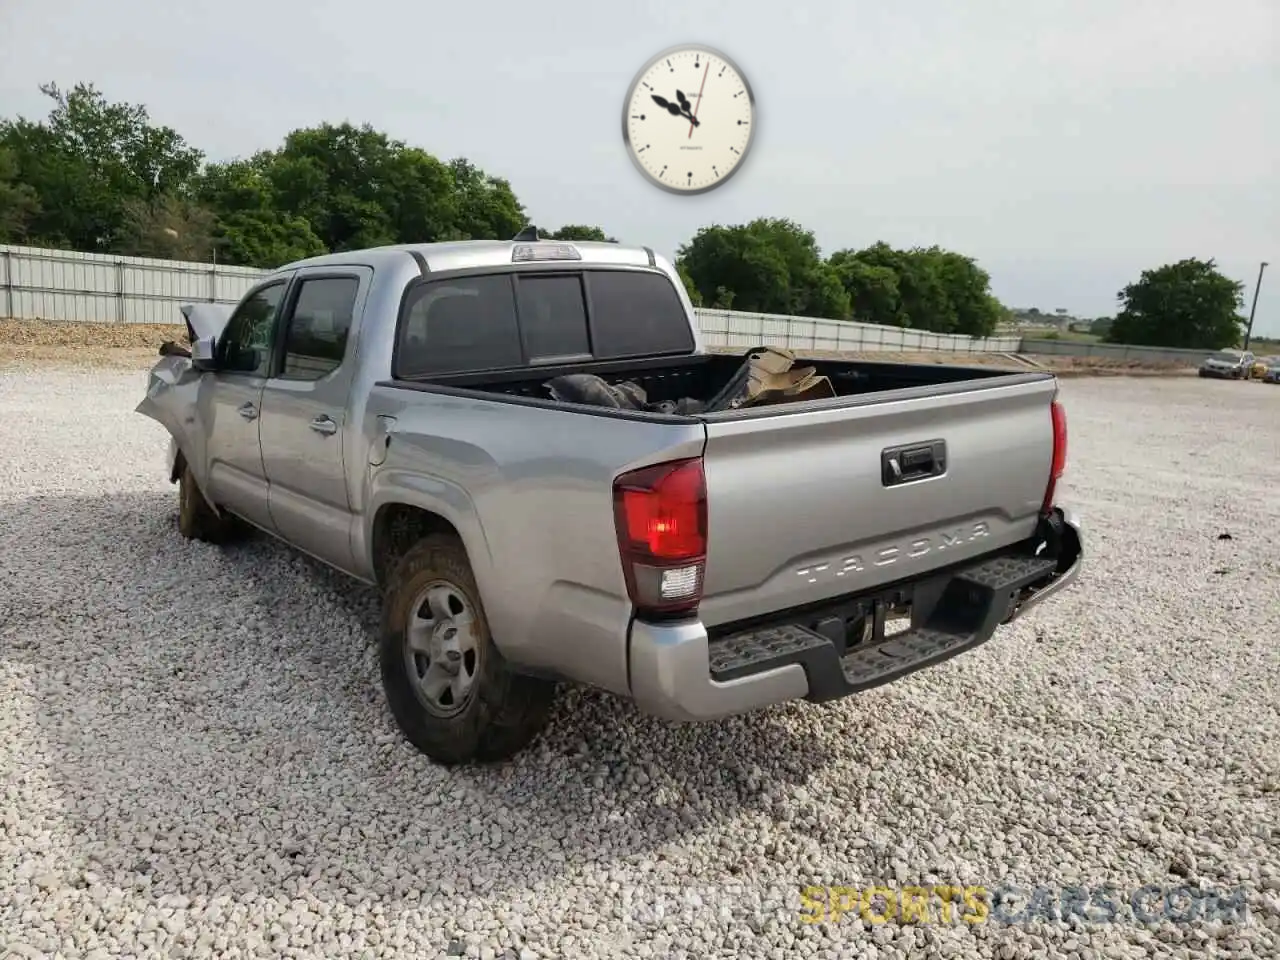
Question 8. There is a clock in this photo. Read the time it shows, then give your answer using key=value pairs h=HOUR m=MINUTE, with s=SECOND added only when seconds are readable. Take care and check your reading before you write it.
h=10 m=49 s=2
